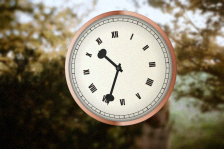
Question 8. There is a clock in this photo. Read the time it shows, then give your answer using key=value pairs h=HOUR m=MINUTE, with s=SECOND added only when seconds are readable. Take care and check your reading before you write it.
h=10 m=34
